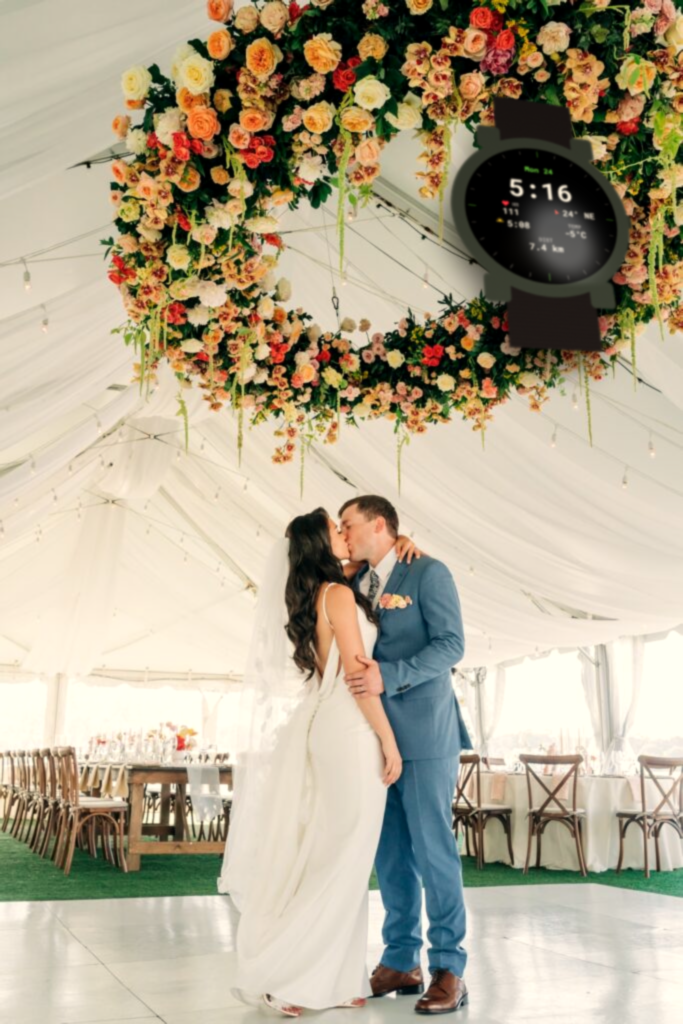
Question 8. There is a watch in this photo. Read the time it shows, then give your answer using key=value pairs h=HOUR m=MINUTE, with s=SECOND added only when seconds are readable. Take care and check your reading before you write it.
h=5 m=16
